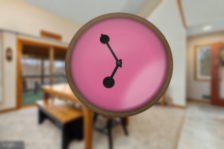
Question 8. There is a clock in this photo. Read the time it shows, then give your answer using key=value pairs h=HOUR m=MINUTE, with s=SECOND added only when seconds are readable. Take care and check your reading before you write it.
h=6 m=55
